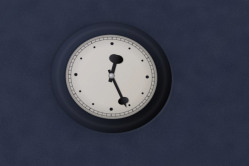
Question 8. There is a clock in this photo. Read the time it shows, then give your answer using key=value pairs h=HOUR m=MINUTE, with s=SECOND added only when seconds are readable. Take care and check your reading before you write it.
h=12 m=26
